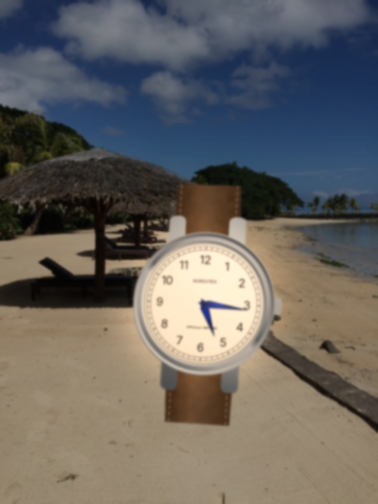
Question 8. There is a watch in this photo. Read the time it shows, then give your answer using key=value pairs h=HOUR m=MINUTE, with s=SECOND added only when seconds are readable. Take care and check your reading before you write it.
h=5 m=16
